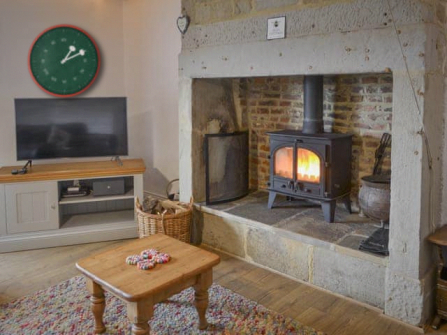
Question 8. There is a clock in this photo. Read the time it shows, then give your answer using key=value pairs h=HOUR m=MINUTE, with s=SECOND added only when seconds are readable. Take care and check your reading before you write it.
h=1 m=11
